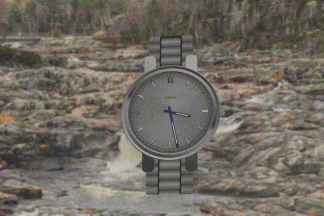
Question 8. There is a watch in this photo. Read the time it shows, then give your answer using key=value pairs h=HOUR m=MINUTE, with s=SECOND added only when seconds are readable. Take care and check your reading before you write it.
h=3 m=28
